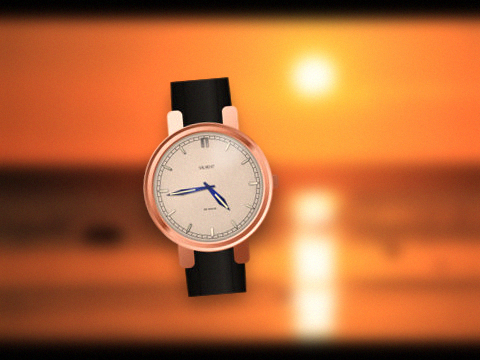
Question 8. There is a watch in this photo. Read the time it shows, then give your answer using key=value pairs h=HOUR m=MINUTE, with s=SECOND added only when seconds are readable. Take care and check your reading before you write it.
h=4 m=44
